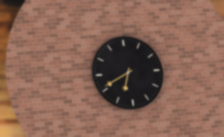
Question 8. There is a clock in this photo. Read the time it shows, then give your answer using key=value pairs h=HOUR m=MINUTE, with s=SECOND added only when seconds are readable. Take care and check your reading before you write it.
h=6 m=41
